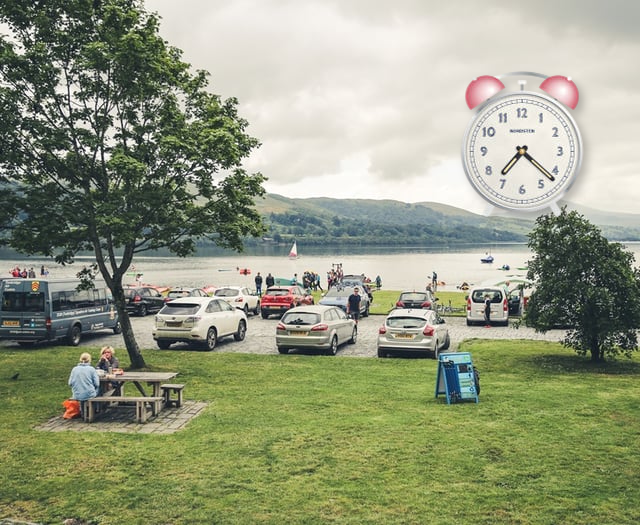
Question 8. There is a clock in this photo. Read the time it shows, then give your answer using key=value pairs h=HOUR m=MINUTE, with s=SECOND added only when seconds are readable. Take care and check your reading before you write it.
h=7 m=22
